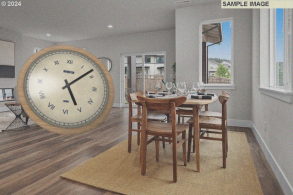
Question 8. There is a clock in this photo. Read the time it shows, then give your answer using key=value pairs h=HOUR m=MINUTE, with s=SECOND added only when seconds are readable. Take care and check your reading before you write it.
h=5 m=8
